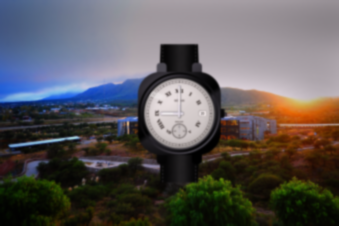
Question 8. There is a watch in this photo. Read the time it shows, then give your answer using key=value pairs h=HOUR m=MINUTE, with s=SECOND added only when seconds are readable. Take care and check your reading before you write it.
h=9 m=0
